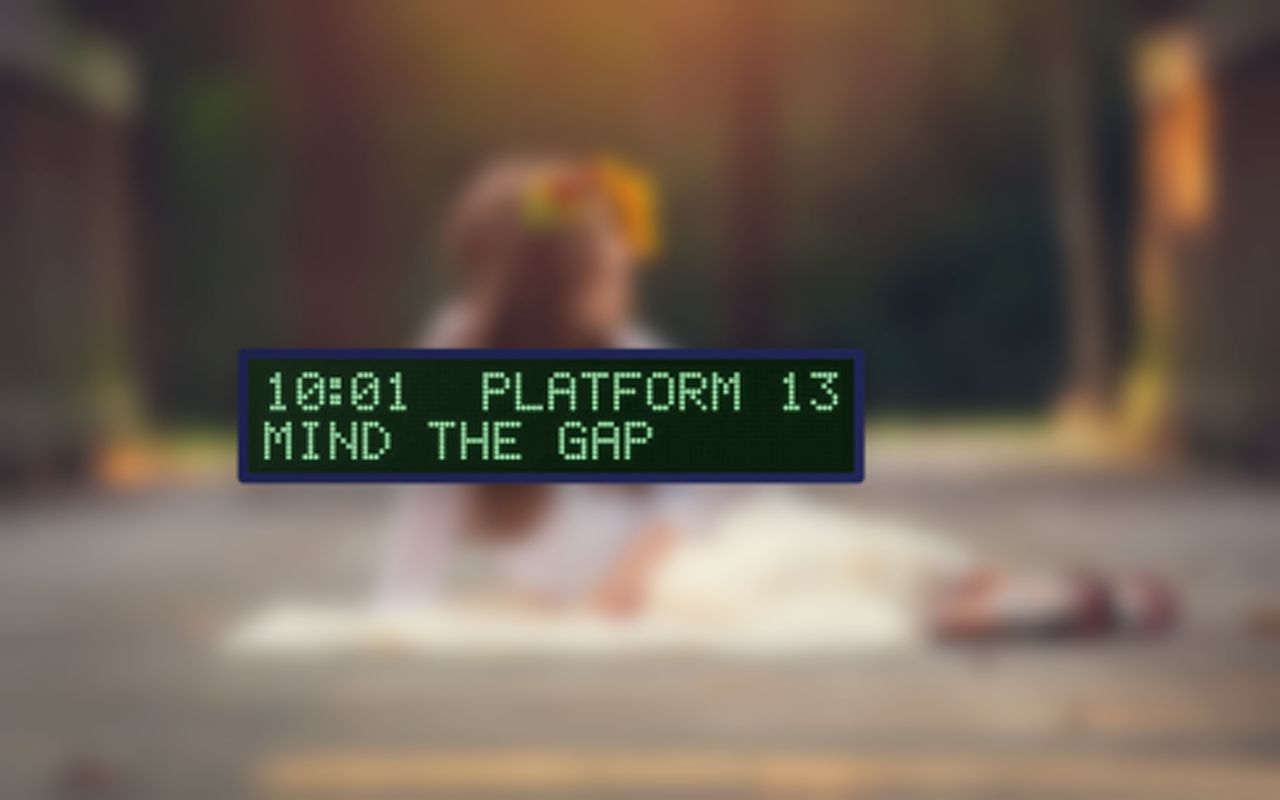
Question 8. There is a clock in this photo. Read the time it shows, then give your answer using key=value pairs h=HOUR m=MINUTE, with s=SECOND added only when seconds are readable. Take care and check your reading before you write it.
h=10 m=1
